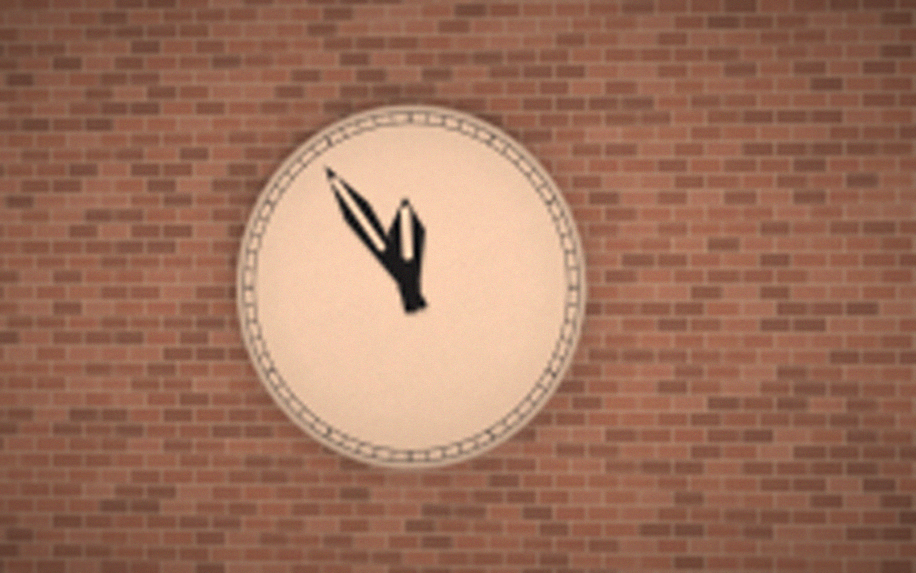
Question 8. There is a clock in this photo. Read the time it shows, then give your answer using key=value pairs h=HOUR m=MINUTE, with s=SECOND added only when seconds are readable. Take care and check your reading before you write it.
h=11 m=54
